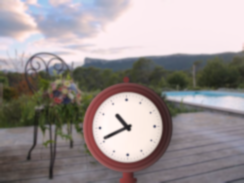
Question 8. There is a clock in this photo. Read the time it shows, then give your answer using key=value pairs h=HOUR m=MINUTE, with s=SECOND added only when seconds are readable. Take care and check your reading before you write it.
h=10 m=41
